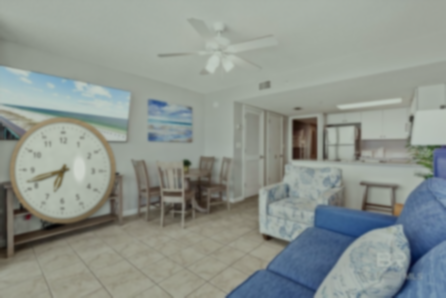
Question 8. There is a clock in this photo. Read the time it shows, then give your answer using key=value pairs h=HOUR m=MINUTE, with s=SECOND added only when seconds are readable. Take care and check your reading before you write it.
h=6 m=42
